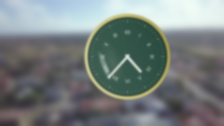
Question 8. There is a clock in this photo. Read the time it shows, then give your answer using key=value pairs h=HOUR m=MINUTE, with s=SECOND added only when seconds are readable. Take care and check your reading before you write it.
h=4 m=37
